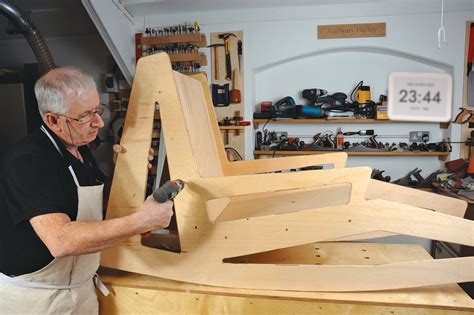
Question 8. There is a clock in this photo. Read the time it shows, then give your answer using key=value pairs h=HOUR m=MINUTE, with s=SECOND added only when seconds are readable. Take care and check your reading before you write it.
h=23 m=44
